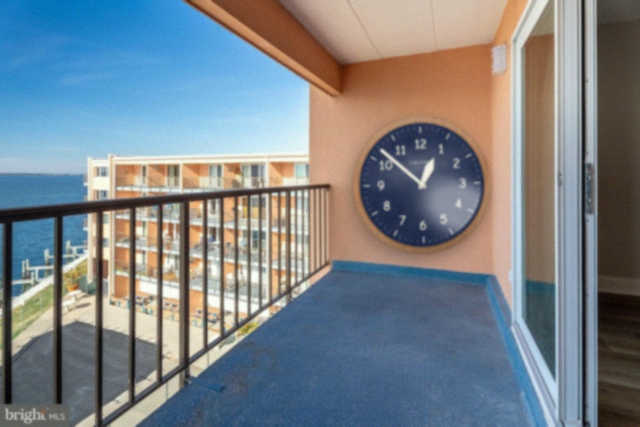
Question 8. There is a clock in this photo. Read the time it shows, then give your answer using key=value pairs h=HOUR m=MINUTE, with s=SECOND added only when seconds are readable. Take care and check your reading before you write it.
h=12 m=52
